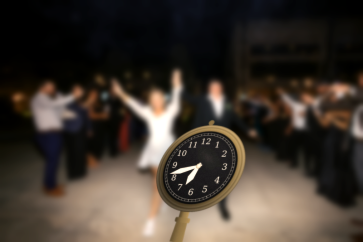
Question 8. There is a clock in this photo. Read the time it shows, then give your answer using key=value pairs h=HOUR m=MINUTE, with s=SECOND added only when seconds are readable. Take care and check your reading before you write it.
h=6 m=42
